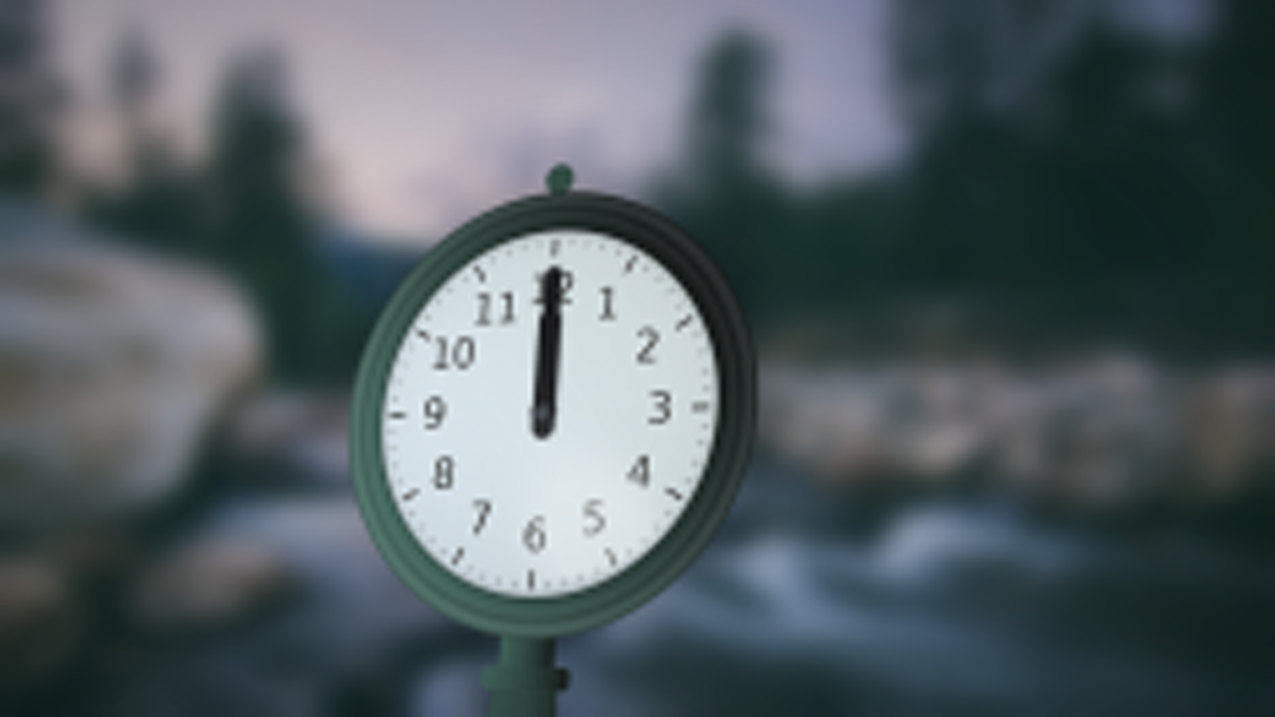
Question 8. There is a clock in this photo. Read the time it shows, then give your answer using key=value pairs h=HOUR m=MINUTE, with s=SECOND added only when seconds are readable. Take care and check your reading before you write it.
h=12 m=0
